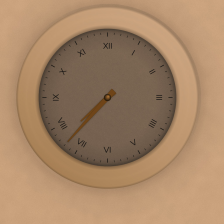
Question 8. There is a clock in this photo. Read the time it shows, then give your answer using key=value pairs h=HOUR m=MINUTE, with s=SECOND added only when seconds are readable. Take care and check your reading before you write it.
h=7 m=37
